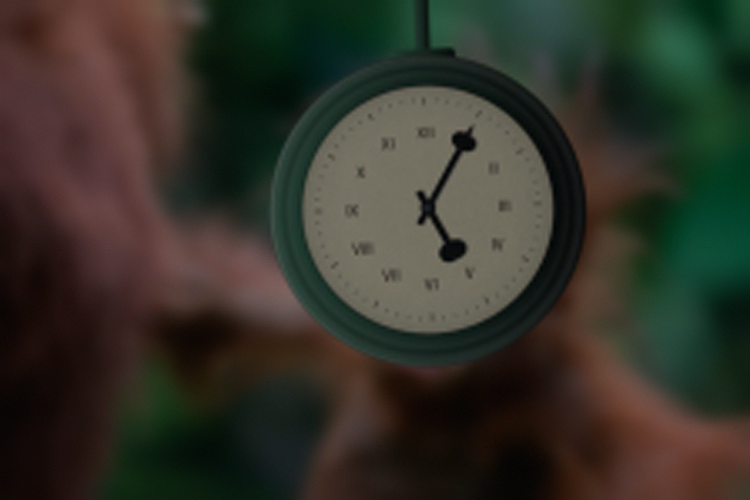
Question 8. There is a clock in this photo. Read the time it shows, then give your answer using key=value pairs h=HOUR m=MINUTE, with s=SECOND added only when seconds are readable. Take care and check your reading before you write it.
h=5 m=5
